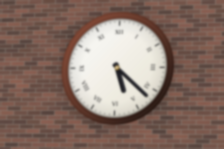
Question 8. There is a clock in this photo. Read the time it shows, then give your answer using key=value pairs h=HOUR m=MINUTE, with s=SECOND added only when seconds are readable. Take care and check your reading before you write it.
h=5 m=22
